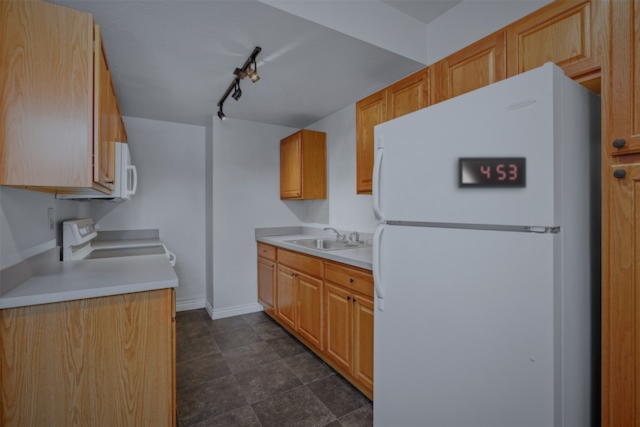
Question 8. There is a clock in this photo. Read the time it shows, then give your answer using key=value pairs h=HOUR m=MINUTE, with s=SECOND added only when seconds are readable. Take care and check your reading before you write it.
h=4 m=53
